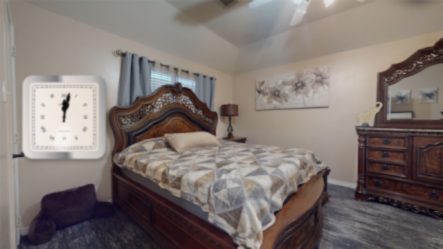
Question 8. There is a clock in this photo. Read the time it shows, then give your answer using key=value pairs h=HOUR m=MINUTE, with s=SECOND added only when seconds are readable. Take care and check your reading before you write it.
h=12 m=2
